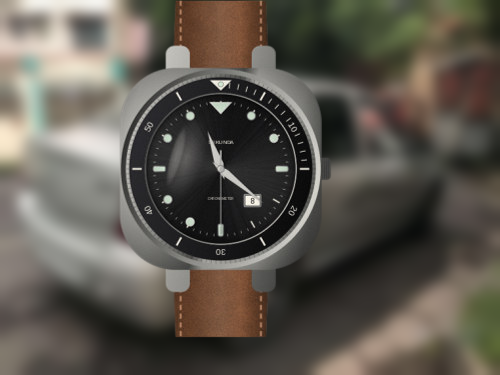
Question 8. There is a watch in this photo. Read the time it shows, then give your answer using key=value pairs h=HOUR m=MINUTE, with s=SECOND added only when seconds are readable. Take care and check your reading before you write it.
h=11 m=21 s=30
